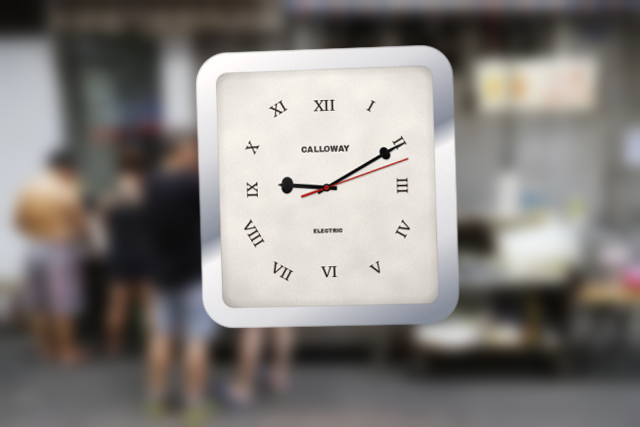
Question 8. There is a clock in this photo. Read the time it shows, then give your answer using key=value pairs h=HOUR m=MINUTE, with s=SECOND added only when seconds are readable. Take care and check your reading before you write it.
h=9 m=10 s=12
